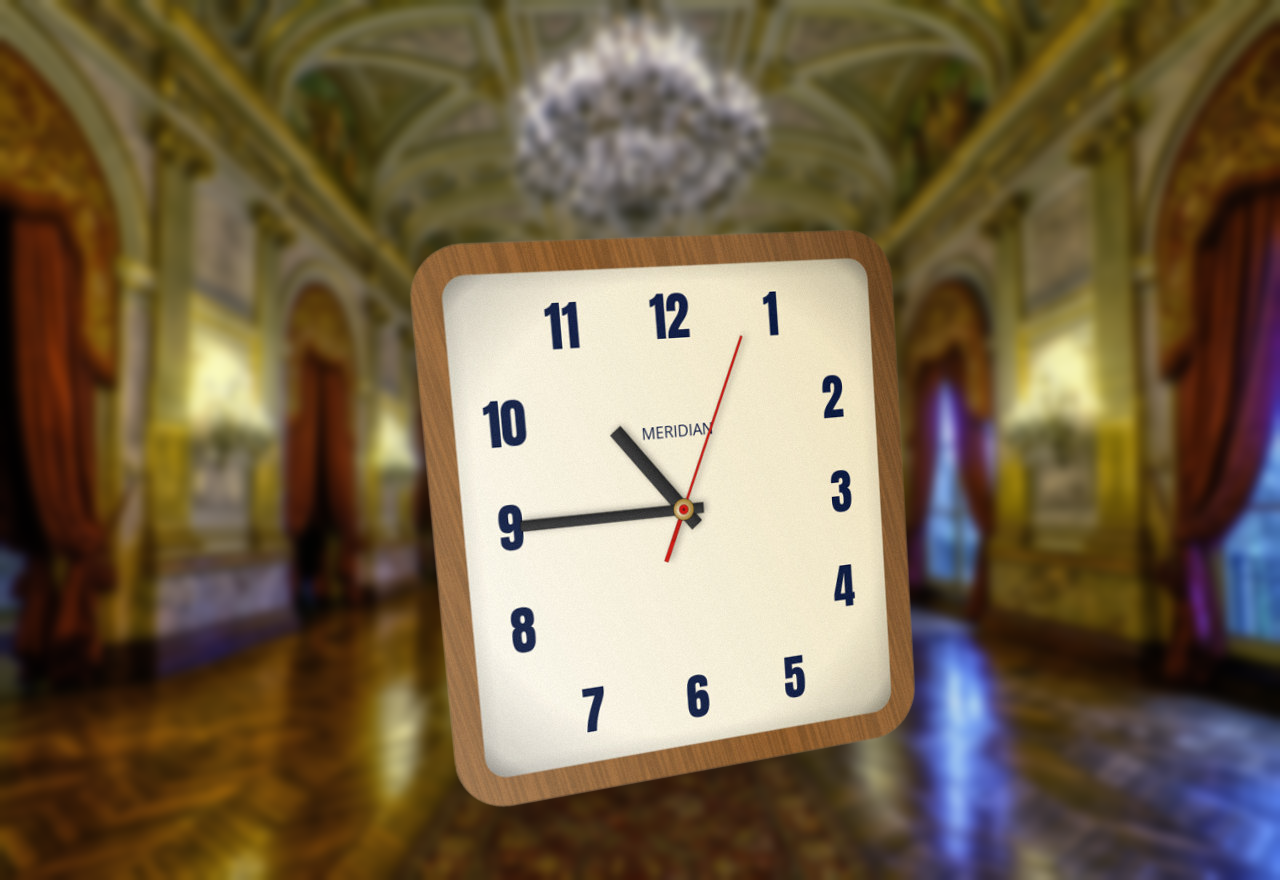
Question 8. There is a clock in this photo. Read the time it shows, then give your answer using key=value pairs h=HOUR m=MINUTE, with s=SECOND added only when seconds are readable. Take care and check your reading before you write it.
h=10 m=45 s=4
